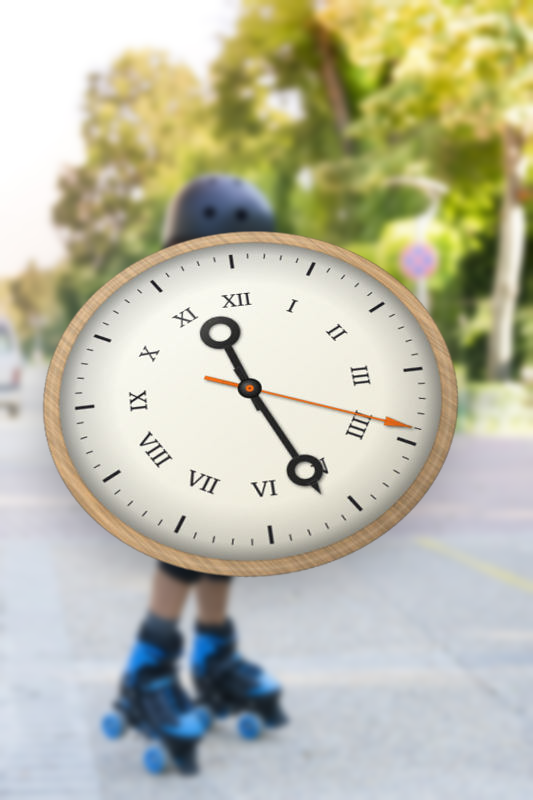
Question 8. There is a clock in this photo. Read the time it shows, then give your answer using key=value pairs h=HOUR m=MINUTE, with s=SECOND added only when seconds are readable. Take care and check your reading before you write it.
h=11 m=26 s=19
